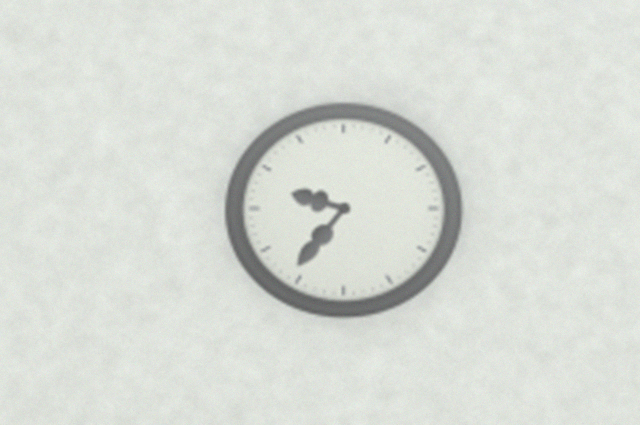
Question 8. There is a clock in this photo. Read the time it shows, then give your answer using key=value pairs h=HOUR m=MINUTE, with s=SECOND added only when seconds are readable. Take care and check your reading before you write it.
h=9 m=36
